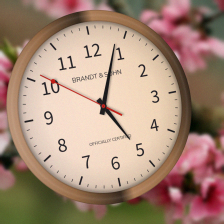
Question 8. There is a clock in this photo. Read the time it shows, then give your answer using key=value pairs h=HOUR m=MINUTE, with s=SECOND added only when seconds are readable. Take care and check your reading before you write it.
h=5 m=3 s=51
